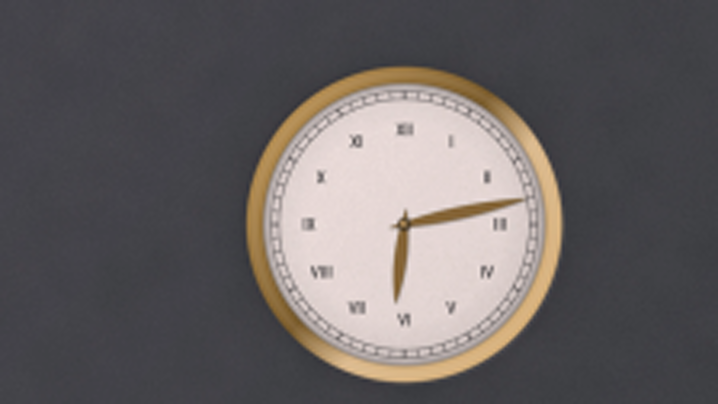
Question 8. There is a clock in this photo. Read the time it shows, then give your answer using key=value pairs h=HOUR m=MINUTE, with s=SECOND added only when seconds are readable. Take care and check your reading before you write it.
h=6 m=13
